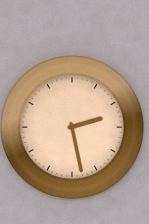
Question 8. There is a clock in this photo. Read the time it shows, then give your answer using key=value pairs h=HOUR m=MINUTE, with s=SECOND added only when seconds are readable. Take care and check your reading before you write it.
h=2 m=28
